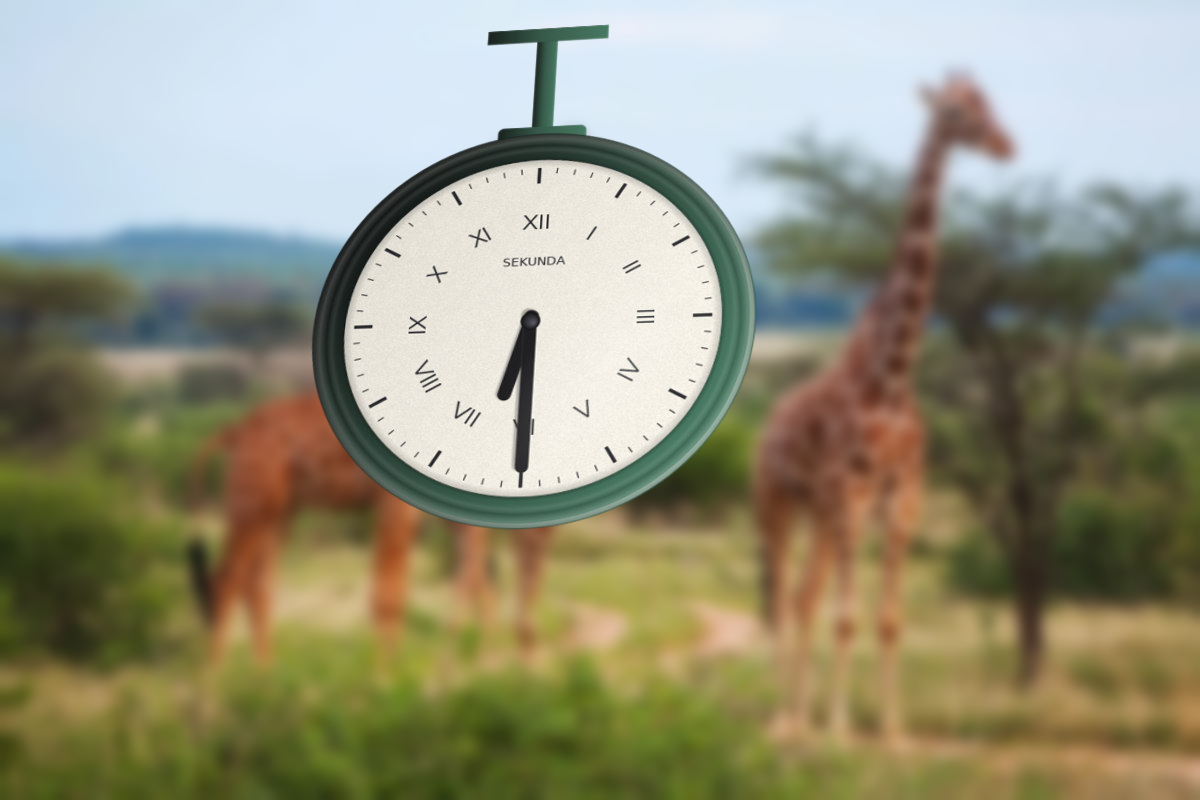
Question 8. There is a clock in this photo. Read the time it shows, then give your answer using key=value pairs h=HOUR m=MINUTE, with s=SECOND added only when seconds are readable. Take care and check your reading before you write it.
h=6 m=30
